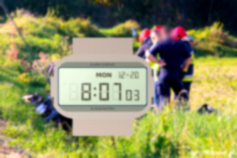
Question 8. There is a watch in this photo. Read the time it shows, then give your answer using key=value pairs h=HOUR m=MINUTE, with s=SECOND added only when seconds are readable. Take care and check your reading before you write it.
h=8 m=7 s=3
